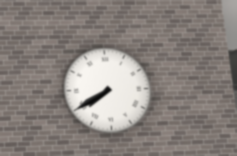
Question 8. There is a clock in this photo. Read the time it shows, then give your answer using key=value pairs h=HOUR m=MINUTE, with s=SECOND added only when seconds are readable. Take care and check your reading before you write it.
h=7 m=40
